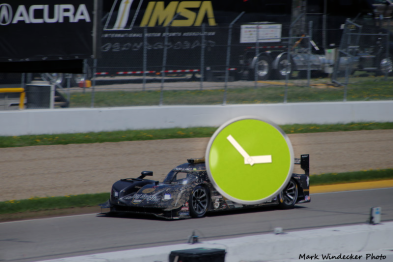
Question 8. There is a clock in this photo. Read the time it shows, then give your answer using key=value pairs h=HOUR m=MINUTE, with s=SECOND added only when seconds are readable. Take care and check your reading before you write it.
h=2 m=53
